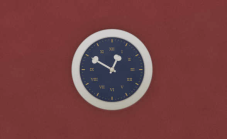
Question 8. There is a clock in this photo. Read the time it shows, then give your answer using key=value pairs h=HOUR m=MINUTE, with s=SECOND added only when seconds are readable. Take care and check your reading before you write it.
h=12 m=50
